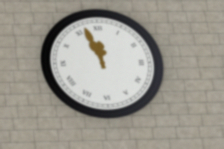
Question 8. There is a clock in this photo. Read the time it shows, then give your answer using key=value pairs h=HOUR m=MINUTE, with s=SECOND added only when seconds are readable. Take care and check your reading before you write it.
h=11 m=57
